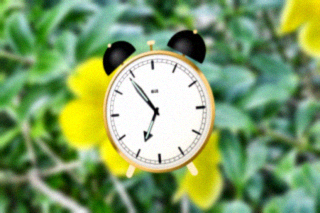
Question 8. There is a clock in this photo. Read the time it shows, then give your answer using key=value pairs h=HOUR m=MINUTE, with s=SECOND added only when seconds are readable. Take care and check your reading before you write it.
h=6 m=54
